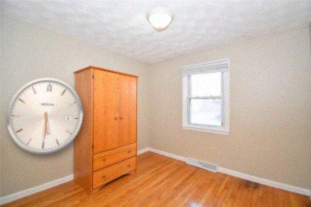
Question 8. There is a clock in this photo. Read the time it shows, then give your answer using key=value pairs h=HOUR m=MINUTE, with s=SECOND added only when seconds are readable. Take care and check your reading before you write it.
h=5 m=30
